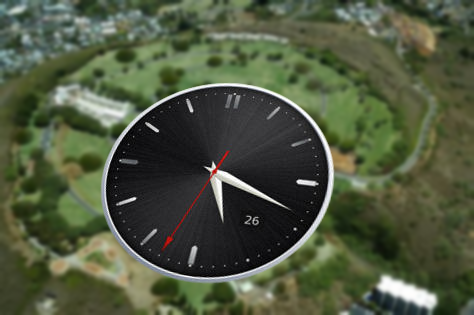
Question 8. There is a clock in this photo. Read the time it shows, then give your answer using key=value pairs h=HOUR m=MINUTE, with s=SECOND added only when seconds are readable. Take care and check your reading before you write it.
h=5 m=18 s=33
